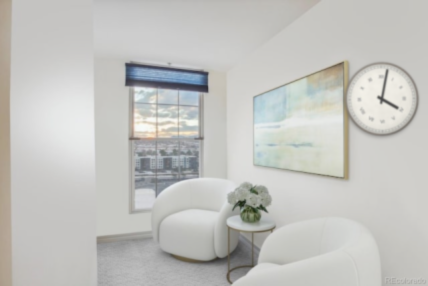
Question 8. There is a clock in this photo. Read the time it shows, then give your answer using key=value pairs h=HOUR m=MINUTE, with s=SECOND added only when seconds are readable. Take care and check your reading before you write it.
h=4 m=2
